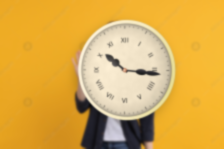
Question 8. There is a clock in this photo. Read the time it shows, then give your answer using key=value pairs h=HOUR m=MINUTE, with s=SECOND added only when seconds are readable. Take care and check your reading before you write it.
h=10 m=16
